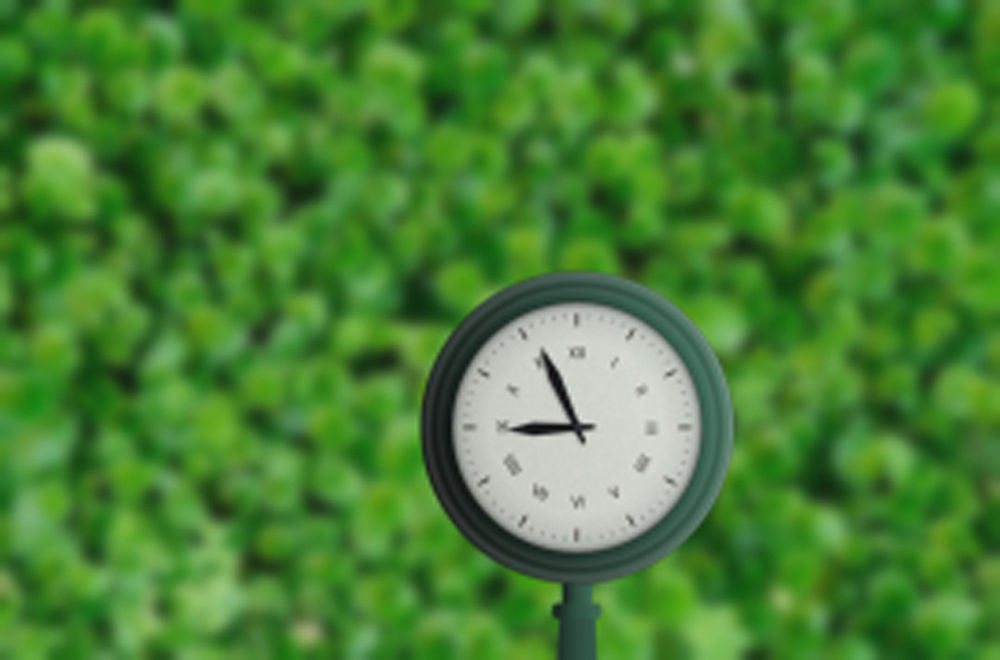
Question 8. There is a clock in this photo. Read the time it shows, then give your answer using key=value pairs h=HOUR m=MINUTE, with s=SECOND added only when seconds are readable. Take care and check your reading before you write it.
h=8 m=56
